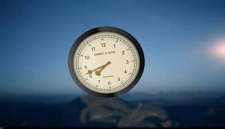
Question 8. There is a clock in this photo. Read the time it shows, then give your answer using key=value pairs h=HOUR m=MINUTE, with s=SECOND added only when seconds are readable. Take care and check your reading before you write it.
h=7 m=42
